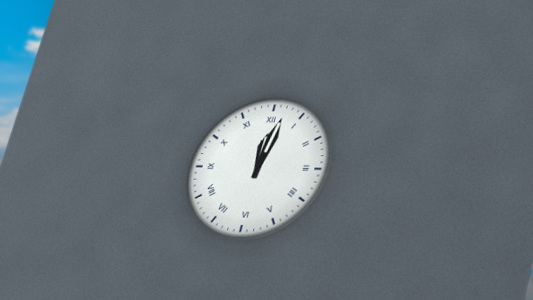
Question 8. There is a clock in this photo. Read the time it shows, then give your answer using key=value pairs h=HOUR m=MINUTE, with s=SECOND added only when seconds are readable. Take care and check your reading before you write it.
h=12 m=2
